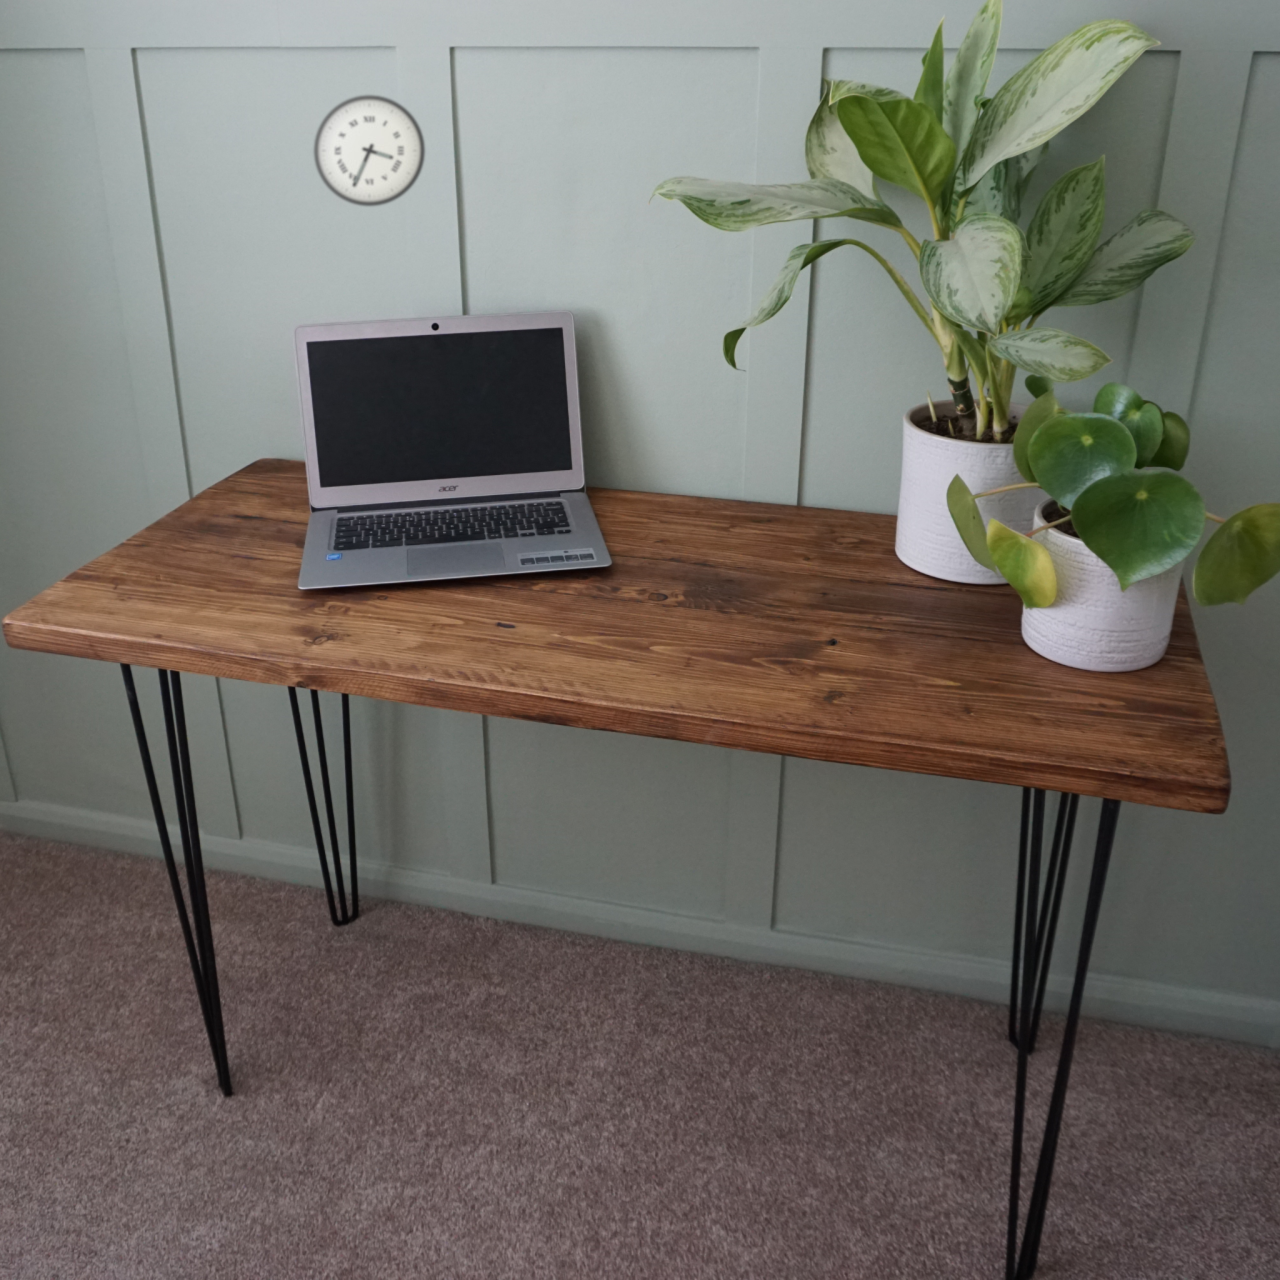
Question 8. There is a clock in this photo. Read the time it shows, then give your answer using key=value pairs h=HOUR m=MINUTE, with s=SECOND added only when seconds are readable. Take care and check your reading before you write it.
h=3 m=34
